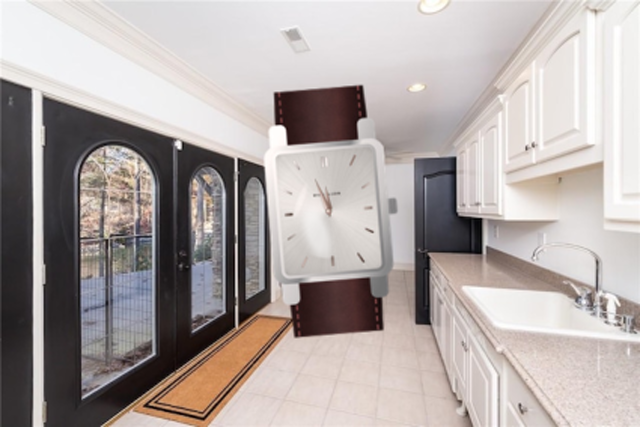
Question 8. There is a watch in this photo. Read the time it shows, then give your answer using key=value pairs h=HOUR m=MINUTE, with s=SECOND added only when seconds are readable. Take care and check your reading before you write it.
h=11 m=57
